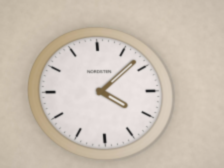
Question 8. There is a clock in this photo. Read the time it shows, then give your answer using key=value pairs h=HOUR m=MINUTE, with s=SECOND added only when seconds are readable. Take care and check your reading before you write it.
h=4 m=8
